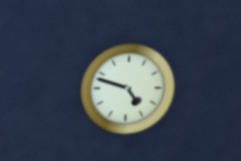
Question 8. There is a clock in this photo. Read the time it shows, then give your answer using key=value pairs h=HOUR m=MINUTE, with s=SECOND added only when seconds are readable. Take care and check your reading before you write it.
h=4 m=48
